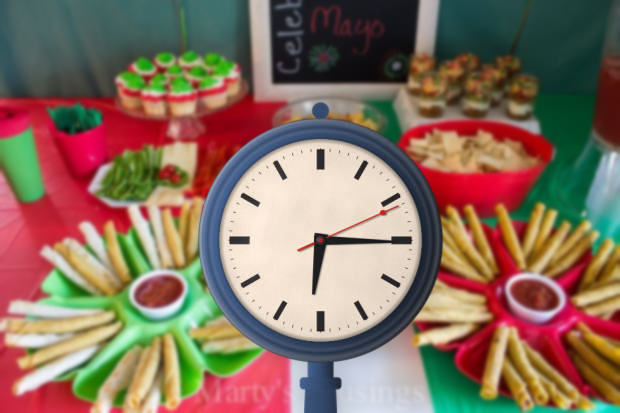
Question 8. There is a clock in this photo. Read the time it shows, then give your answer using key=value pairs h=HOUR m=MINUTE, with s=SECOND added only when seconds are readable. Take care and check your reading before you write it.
h=6 m=15 s=11
